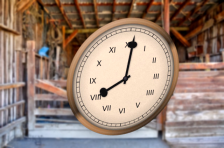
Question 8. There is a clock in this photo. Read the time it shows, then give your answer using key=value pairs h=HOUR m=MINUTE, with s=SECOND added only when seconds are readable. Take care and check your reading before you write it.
h=8 m=1
